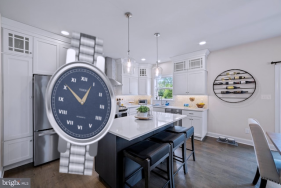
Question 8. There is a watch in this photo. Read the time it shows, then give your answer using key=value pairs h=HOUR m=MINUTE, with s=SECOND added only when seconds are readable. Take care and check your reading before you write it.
h=12 m=51
